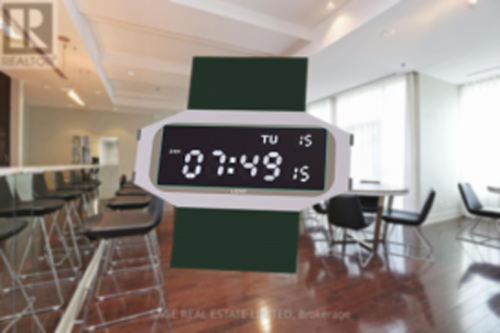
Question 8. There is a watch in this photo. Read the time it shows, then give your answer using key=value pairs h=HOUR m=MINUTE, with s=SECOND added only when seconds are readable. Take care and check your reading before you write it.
h=7 m=49 s=15
